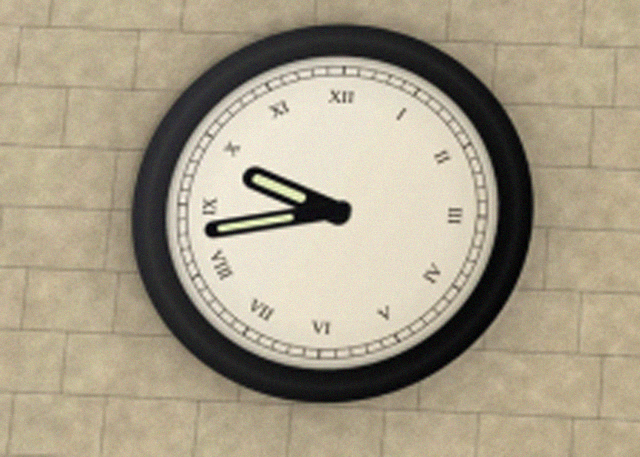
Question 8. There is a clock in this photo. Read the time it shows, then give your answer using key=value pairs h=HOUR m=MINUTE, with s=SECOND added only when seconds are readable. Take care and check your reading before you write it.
h=9 m=43
